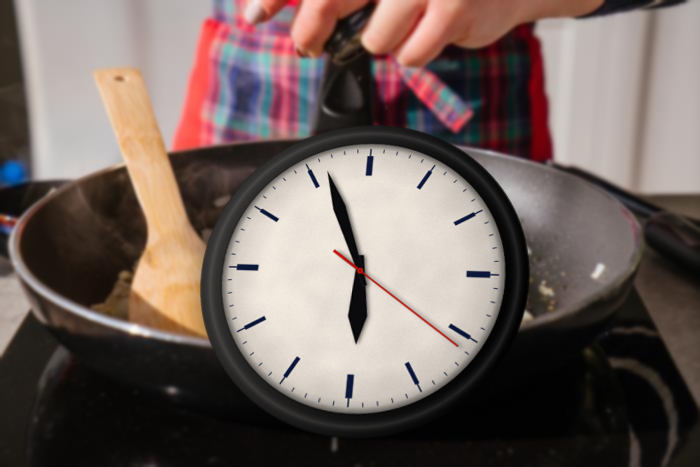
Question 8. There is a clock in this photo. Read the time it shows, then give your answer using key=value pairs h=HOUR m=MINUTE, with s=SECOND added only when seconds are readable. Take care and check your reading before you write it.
h=5 m=56 s=21
